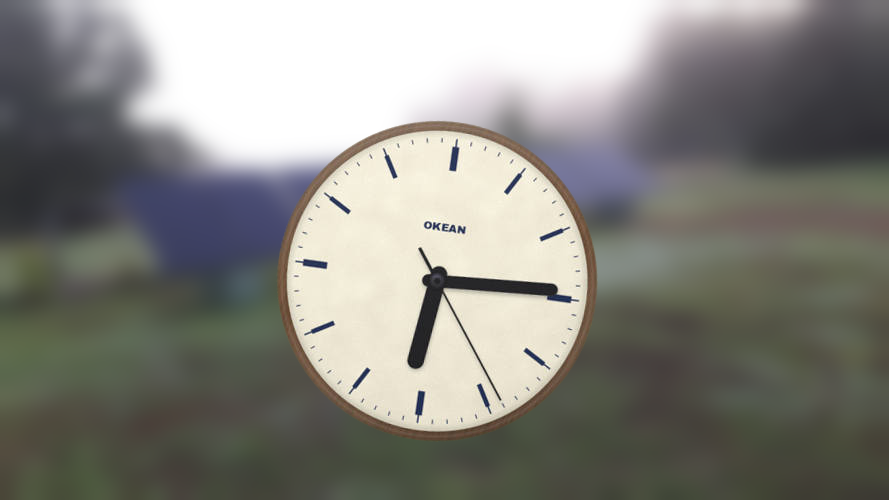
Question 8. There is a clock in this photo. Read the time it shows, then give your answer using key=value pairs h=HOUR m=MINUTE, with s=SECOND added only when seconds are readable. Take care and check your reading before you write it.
h=6 m=14 s=24
